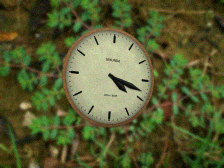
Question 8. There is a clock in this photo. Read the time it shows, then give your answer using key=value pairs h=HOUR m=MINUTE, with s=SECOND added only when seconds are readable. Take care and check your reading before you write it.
h=4 m=18
